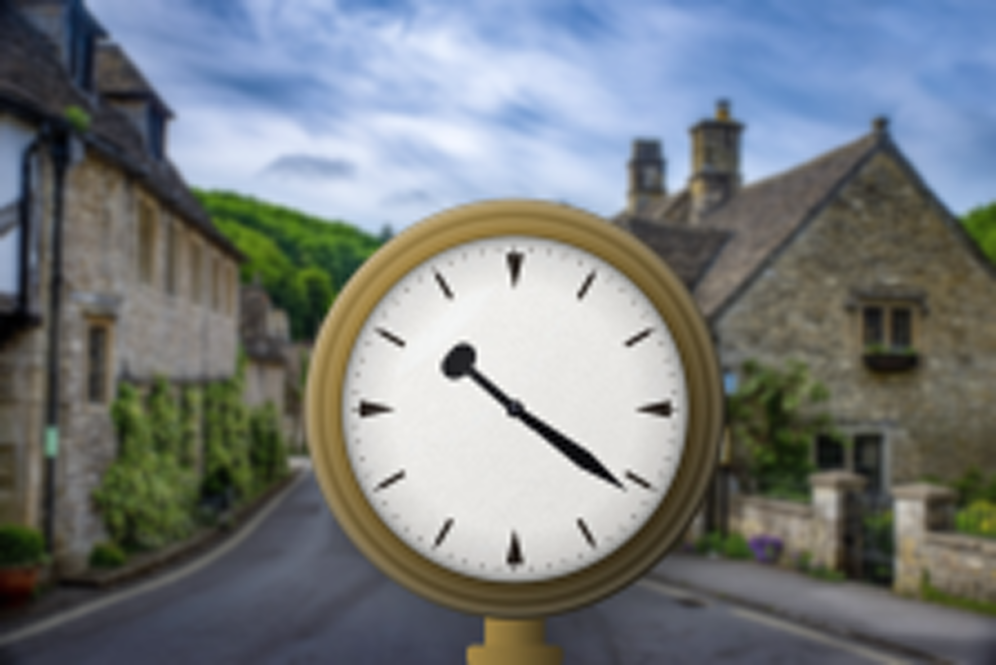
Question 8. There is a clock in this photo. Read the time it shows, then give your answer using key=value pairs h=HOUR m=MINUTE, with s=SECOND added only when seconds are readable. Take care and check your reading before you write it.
h=10 m=21
